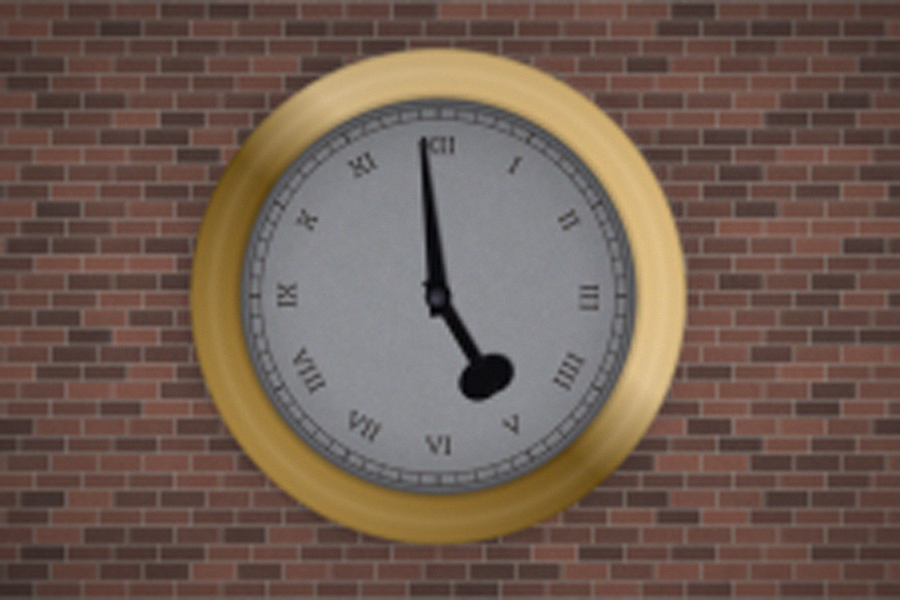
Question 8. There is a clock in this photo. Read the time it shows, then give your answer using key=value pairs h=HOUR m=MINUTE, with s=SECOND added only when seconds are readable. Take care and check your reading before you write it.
h=4 m=59
